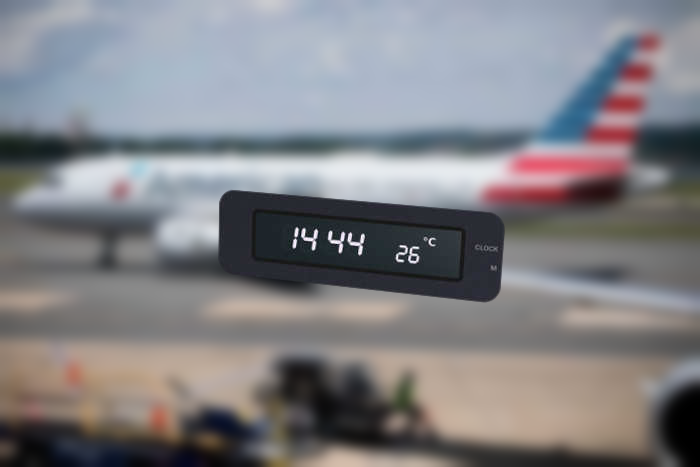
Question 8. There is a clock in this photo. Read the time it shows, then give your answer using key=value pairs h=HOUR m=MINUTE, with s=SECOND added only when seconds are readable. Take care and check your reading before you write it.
h=14 m=44
